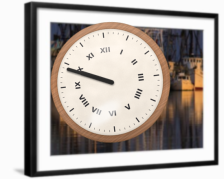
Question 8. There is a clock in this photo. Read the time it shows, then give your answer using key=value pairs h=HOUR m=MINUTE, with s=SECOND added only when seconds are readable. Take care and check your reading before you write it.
h=9 m=49
